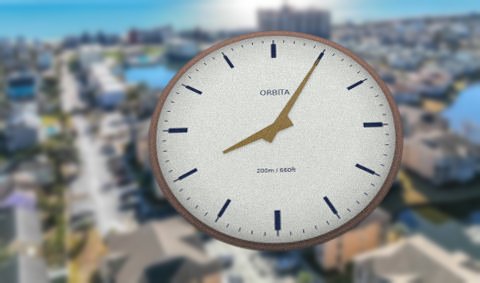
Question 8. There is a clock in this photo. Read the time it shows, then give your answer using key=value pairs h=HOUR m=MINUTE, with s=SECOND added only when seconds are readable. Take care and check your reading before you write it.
h=8 m=5
